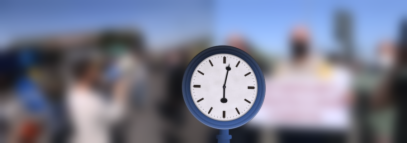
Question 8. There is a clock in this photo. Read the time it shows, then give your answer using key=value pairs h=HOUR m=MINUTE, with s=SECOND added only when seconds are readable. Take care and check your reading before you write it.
h=6 m=2
